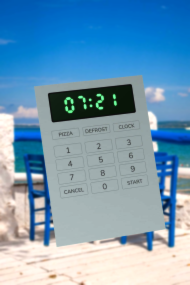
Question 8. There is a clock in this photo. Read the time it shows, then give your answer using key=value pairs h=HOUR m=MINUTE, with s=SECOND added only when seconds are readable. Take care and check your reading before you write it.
h=7 m=21
